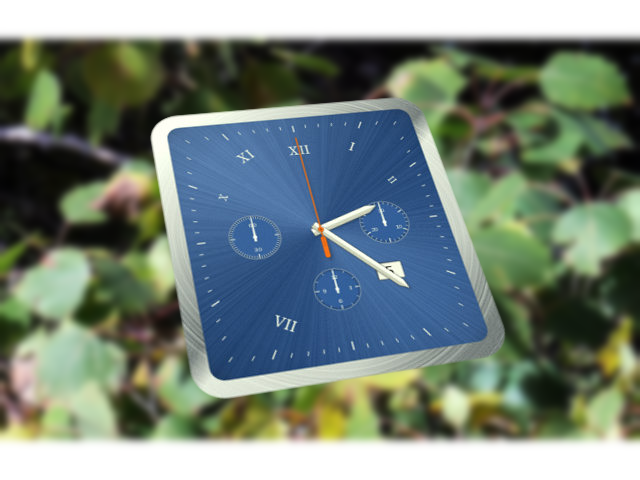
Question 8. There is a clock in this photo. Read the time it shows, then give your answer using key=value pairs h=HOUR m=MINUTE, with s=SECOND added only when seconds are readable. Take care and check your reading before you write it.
h=2 m=23
